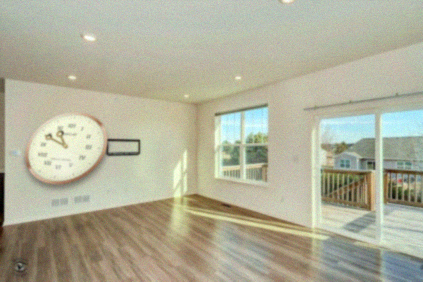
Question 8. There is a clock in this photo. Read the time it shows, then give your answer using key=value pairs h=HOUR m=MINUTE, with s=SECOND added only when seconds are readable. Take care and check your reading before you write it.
h=10 m=49
